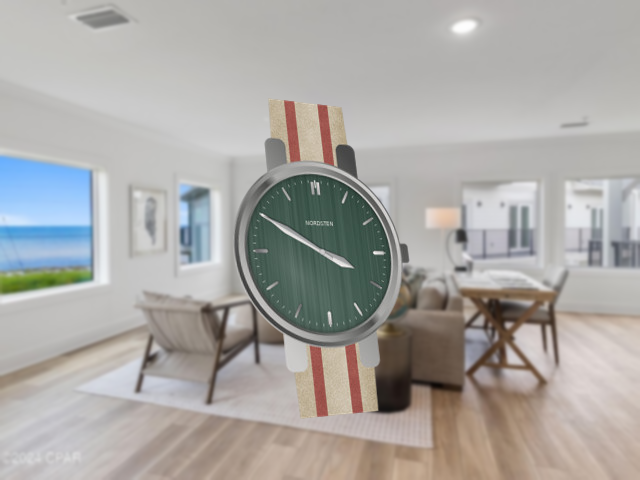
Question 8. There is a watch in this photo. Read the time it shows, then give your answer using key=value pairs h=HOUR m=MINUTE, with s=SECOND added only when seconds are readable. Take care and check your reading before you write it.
h=3 m=50
